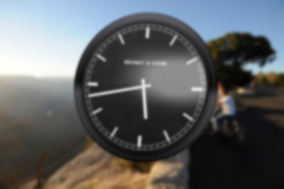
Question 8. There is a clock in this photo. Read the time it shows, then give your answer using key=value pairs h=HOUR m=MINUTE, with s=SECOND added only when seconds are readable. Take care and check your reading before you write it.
h=5 m=43
